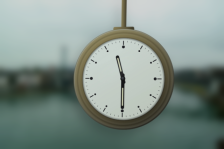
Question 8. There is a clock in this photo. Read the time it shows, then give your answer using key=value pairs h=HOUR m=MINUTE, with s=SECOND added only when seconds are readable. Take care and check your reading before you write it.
h=11 m=30
